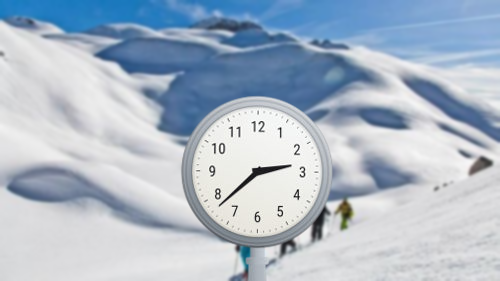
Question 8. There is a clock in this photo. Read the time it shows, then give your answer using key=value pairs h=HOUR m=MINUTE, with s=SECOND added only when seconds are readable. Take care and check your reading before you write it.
h=2 m=38
